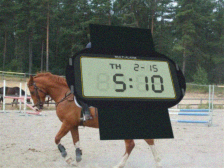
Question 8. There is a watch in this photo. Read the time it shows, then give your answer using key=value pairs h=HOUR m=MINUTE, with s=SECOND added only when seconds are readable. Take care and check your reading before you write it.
h=5 m=10
